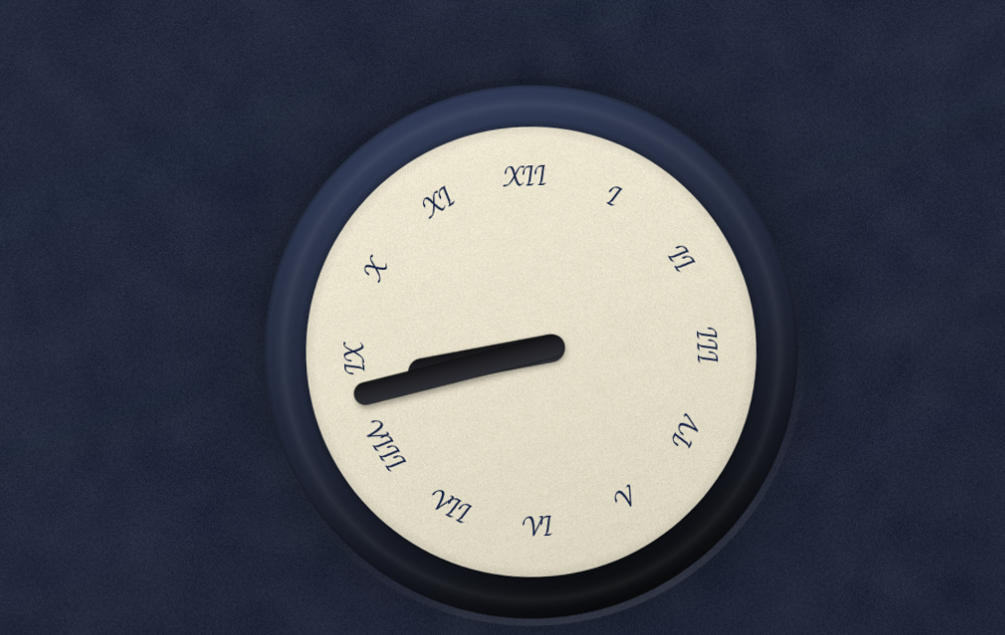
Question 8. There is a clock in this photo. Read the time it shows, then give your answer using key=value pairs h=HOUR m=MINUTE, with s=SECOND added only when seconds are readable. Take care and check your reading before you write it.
h=8 m=43
